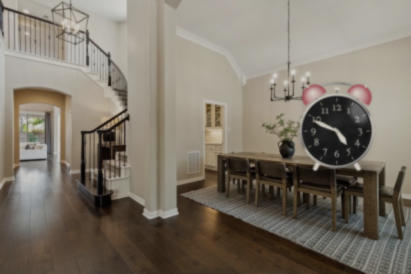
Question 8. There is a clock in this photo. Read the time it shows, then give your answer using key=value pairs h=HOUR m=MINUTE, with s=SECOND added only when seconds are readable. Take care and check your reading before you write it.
h=4 m=49
